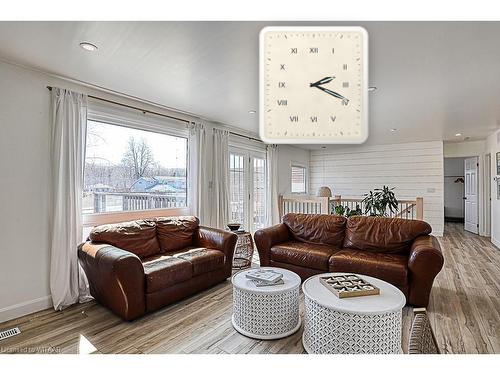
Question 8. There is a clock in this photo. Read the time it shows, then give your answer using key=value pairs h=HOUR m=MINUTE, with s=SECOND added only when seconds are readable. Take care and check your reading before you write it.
h=2 m=19
